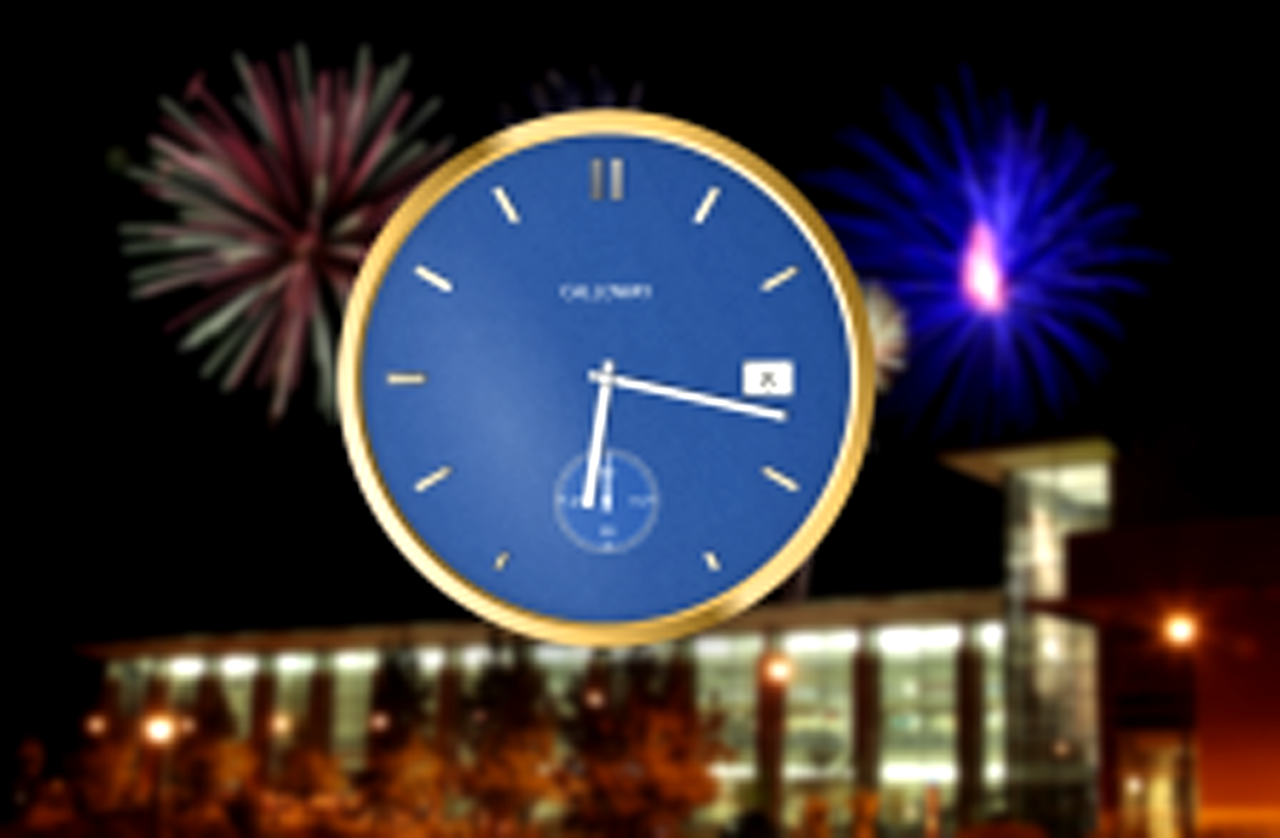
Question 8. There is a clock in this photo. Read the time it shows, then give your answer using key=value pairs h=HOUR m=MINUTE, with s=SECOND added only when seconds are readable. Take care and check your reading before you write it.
h=6 m=17
